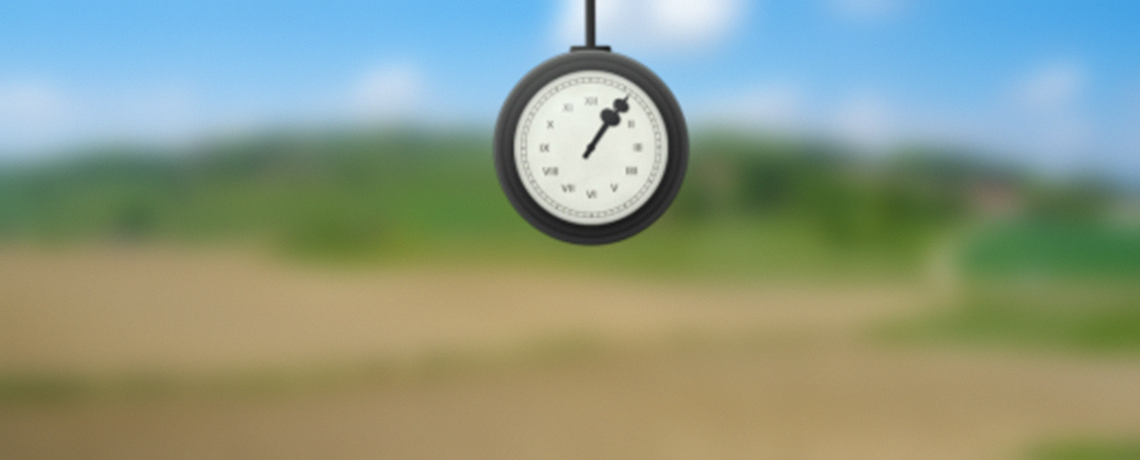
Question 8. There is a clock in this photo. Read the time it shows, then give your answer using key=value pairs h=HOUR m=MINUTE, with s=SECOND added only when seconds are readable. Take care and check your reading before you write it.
h=1 m=6
